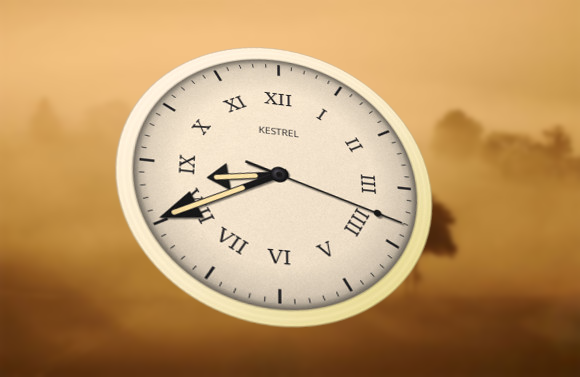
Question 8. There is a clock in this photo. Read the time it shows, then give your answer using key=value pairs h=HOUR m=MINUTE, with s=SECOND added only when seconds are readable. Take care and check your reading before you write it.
h=8 m=40 s=18
